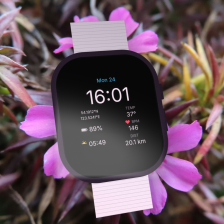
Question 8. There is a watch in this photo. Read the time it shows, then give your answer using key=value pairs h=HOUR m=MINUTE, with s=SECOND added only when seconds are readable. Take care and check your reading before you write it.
h=16 m=1
